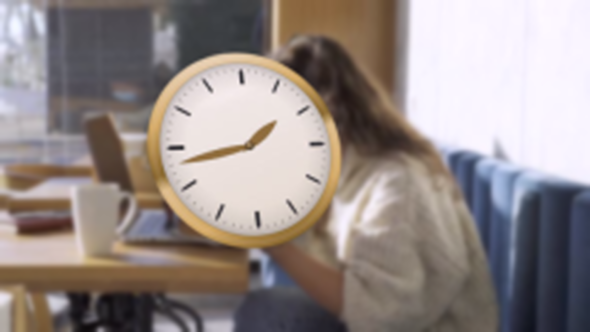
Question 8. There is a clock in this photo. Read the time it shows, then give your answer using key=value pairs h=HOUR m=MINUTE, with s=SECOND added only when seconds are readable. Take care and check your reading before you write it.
h=1 m=43
